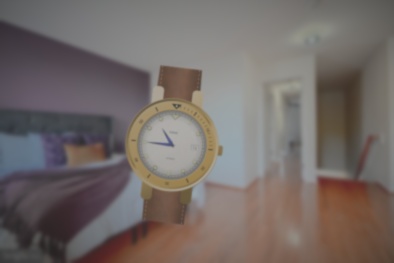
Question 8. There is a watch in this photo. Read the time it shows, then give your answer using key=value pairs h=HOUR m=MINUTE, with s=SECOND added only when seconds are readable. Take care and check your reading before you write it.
h=10 m=45
